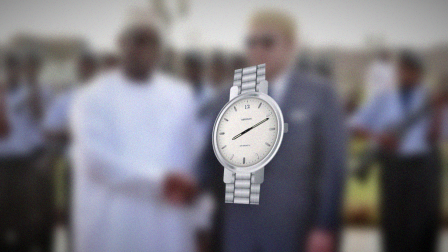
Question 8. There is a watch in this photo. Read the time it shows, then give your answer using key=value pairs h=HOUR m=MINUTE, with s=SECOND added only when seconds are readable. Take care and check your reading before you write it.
h=8 m=11
